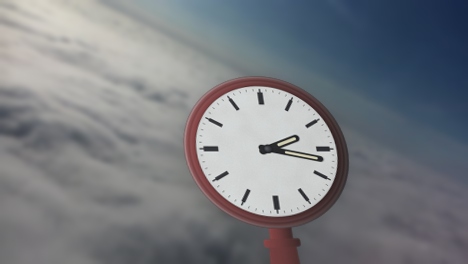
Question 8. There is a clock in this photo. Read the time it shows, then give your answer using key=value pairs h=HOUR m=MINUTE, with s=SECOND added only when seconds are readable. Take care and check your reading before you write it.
h=2 m=17
